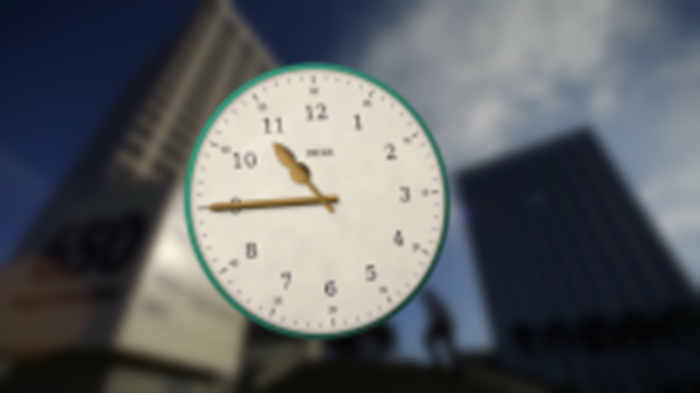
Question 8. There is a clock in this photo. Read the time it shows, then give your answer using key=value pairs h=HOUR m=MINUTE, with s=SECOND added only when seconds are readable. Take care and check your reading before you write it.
h=10 m=45
